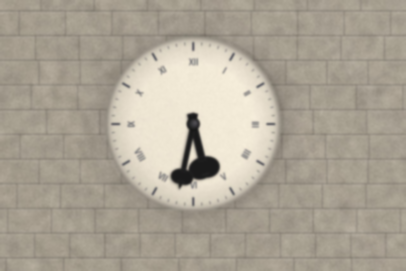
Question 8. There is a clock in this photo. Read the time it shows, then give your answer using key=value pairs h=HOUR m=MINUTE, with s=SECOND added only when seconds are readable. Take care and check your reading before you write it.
h=5 m=32
